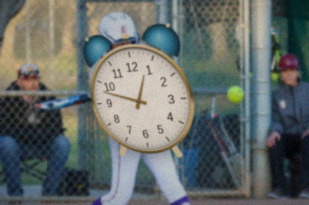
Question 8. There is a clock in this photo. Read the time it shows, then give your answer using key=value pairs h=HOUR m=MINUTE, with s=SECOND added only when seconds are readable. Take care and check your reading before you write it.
h=12 m=48
